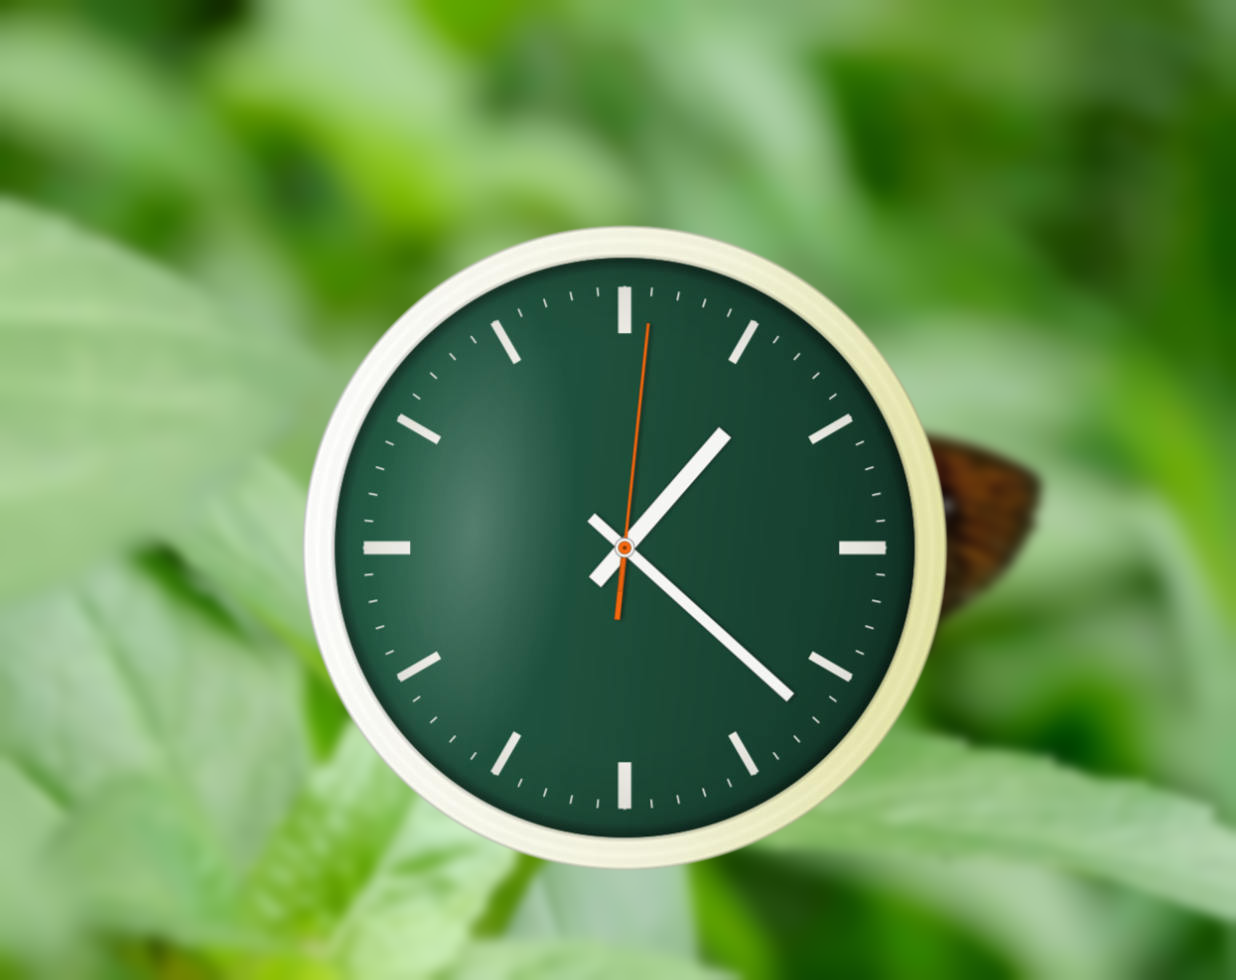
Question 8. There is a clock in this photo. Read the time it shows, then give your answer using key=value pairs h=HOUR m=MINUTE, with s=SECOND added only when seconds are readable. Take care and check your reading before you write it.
h=1 m=22 s=1
